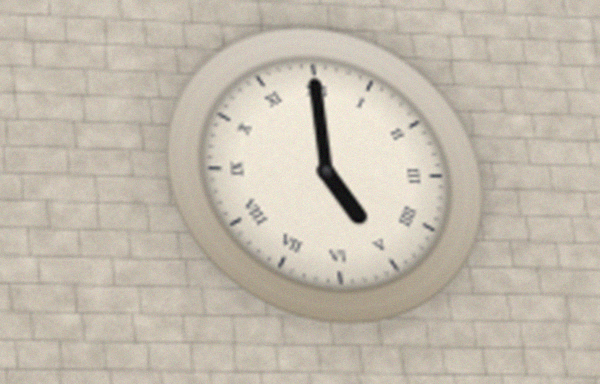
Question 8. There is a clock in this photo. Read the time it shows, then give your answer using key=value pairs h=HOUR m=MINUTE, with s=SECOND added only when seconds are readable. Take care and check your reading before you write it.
h=5 m=0
